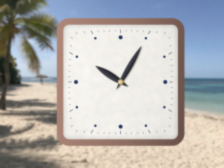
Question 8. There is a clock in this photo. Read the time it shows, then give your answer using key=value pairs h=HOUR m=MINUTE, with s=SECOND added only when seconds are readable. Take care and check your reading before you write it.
h=10 m=5
